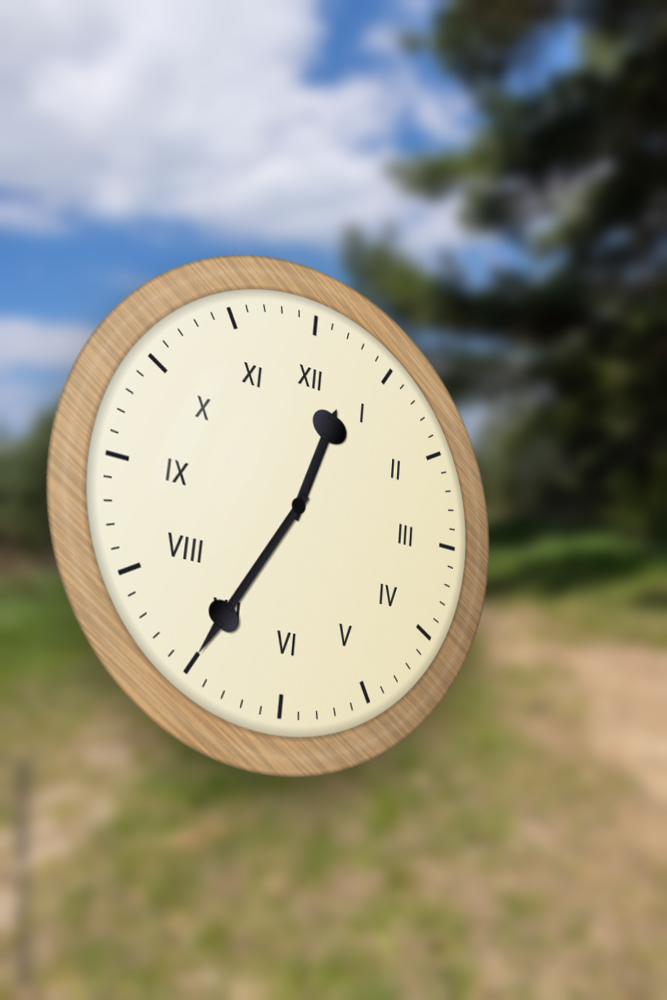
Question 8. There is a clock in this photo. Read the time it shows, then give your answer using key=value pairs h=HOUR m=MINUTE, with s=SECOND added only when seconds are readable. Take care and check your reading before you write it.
h=12 m=35
